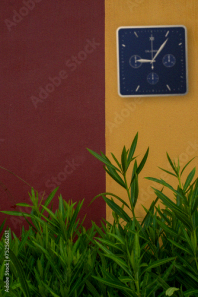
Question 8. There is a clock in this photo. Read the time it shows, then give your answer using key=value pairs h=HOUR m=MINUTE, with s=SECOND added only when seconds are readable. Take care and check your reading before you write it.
h=9 m=6
